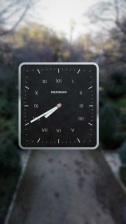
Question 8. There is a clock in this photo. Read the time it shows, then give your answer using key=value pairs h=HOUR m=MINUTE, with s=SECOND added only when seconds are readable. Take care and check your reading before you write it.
h=7 m=40
